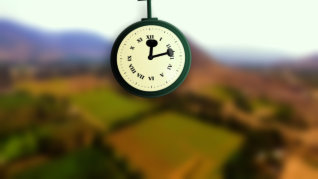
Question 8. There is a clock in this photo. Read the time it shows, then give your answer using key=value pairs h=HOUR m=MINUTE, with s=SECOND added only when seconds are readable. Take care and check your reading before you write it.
h=12 m=13
